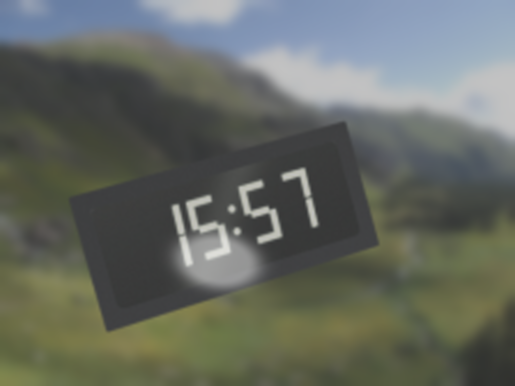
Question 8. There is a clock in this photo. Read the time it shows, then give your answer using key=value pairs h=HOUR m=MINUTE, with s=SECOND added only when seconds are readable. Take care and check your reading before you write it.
h=15 m=57
